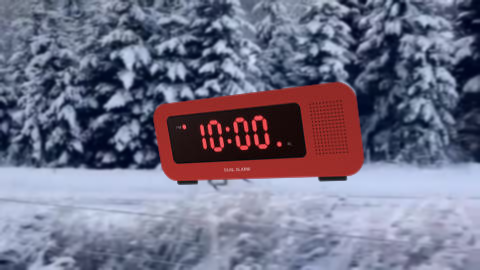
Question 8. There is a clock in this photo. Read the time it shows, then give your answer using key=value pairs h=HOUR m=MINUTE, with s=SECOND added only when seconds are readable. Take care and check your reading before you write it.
h=10 m=0
